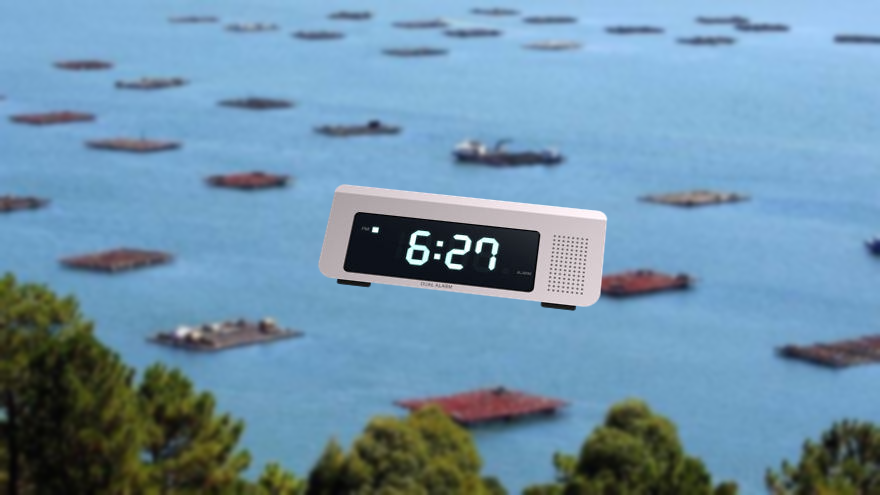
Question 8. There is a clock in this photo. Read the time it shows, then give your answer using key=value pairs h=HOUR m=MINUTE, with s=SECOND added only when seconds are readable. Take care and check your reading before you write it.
h=6 m=27
